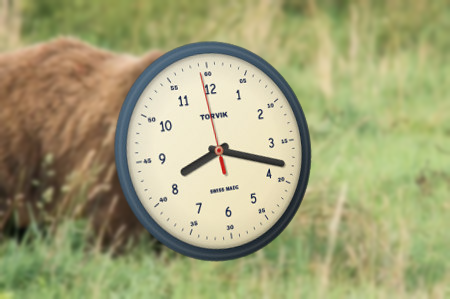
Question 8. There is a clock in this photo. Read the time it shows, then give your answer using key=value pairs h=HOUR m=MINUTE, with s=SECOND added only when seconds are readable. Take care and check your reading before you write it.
h=8 m=17 s=59
